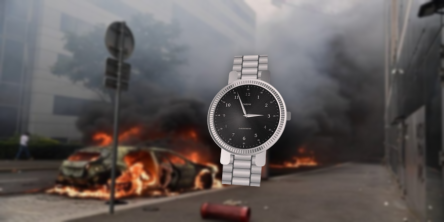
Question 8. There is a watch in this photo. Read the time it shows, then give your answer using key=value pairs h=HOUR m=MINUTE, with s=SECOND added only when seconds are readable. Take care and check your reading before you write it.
h=2 m=56
